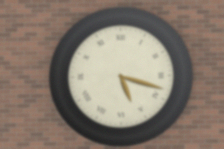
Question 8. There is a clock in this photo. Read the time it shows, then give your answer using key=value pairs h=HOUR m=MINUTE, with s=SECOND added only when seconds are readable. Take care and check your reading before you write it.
h=5 m=18
